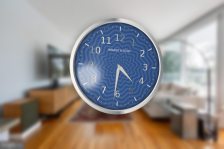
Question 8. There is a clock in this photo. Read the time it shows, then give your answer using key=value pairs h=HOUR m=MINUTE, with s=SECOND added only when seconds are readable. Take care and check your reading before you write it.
h=4 m=31
